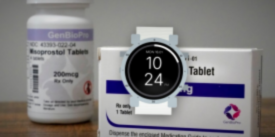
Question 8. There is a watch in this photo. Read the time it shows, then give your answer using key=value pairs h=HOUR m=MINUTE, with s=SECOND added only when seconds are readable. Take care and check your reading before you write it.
h=10 m=24
